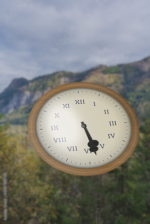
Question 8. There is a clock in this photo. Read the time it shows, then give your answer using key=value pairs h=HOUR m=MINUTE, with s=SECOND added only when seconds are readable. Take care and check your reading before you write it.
h=5 m=28
